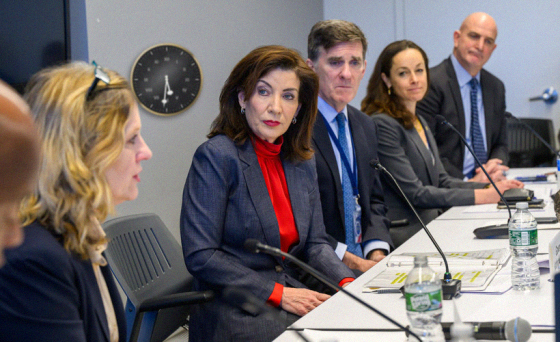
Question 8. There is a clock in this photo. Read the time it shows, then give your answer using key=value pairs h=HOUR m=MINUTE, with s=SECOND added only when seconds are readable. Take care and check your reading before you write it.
h=5 m=31
